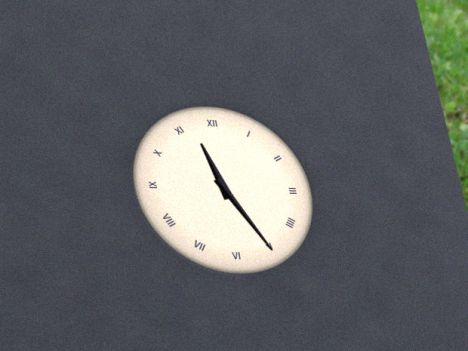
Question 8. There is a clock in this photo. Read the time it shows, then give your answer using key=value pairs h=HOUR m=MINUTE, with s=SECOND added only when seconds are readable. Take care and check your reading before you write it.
h=11 m=25
